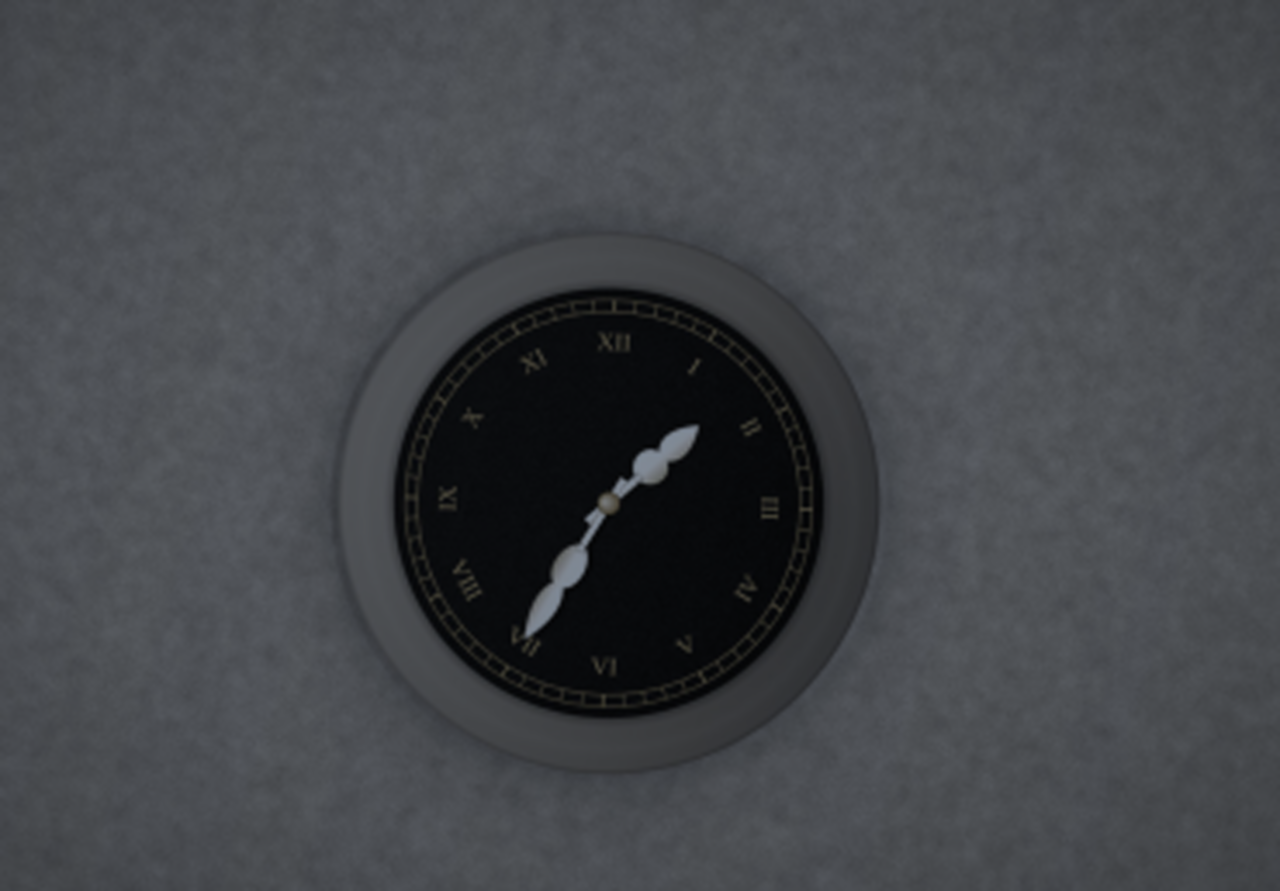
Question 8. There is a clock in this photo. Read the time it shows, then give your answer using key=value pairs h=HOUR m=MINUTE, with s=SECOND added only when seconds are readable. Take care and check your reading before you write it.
h=1 m=35
